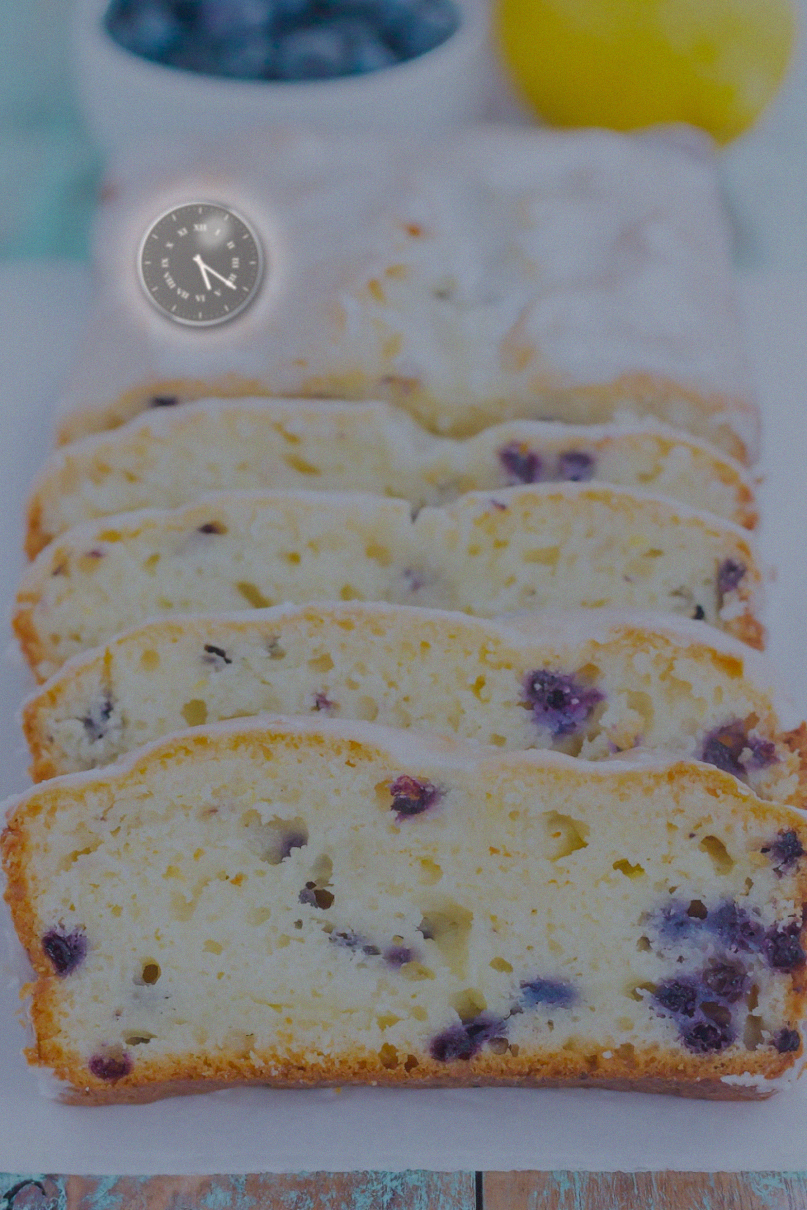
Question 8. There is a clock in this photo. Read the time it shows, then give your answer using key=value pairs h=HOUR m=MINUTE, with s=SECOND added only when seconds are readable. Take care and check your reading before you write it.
h=5 m=21
